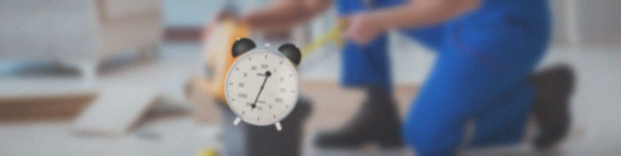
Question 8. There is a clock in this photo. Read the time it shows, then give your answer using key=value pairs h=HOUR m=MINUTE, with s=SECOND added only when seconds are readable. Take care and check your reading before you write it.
h=12 m=33
